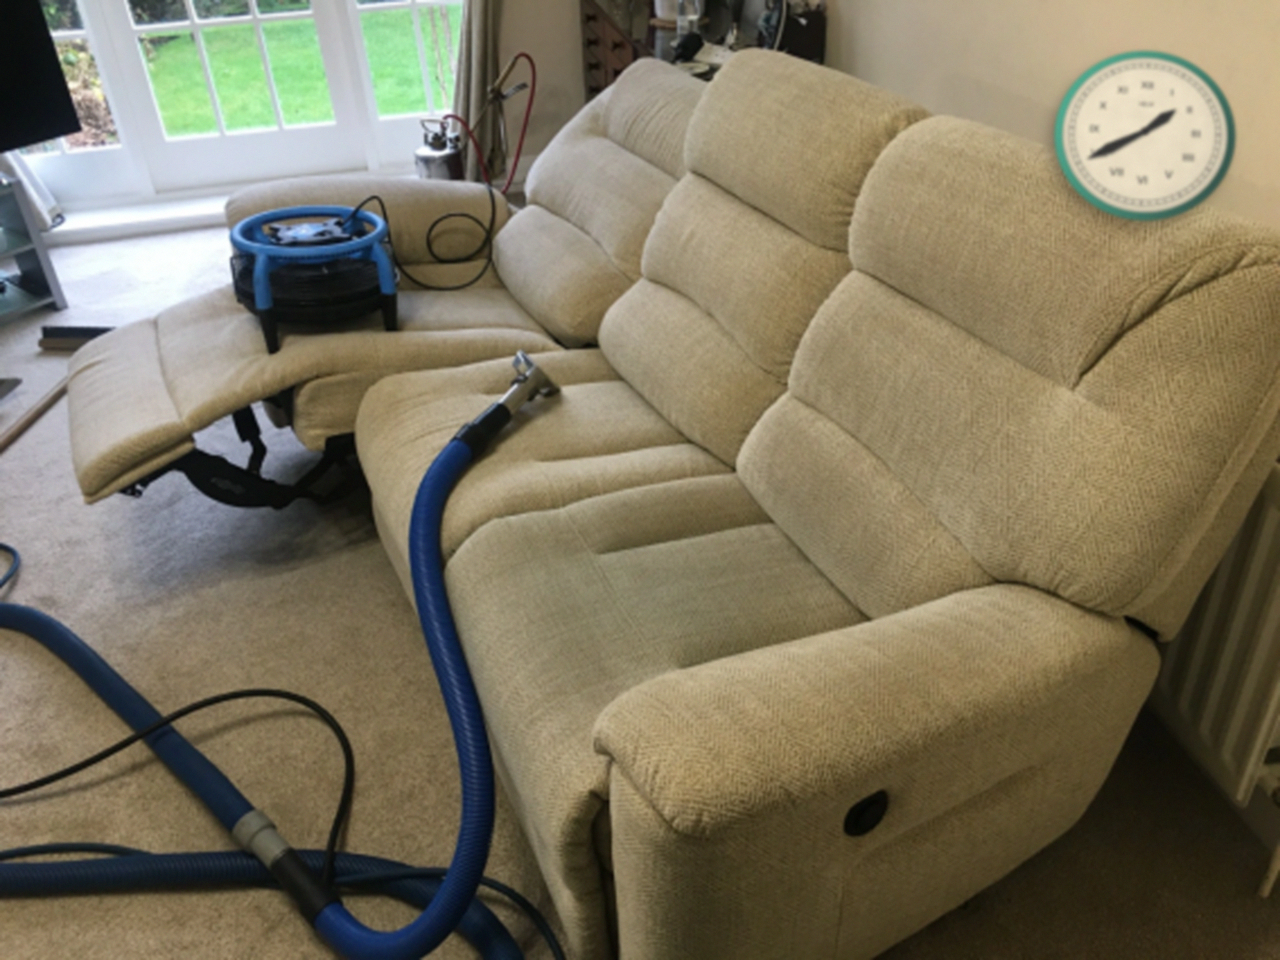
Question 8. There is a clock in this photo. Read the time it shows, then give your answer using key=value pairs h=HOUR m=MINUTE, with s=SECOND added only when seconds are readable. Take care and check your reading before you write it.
h=1 m=40
